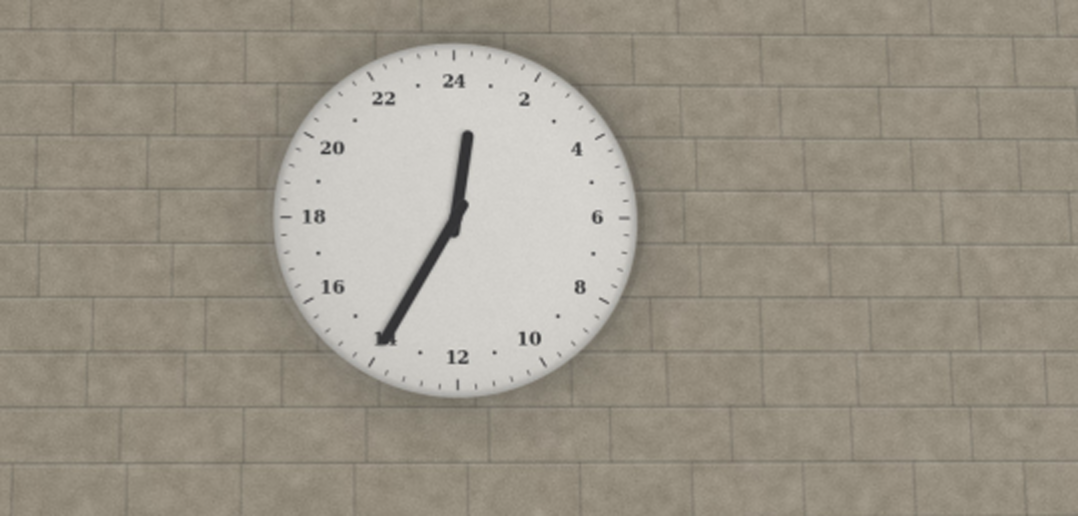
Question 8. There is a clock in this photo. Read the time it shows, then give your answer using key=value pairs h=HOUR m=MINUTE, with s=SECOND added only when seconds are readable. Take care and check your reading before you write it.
h=0 m=35
